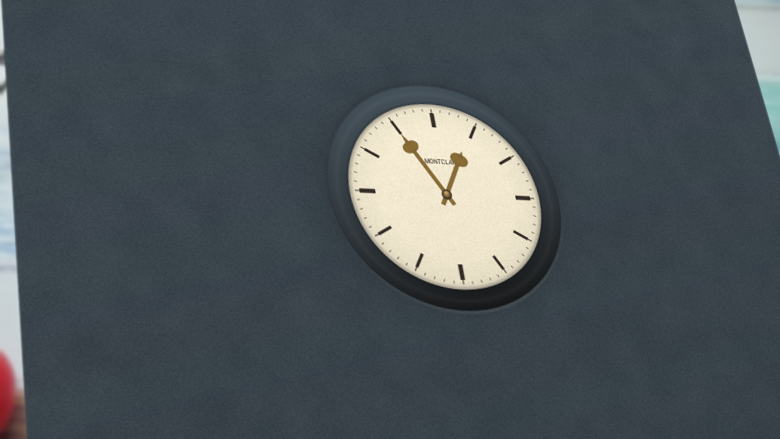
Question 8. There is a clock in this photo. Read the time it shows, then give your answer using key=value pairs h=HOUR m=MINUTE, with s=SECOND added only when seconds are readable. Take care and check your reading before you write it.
h=12 m=55
